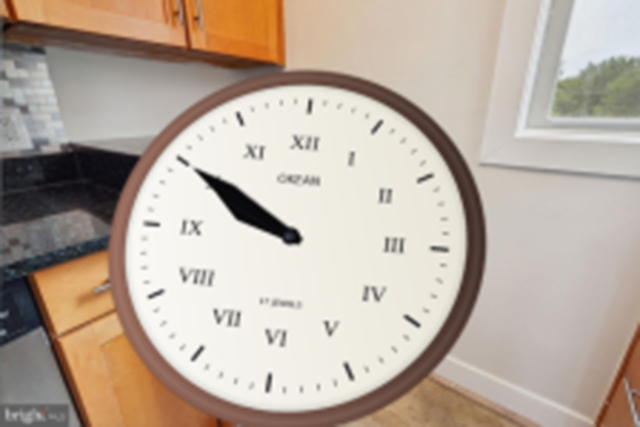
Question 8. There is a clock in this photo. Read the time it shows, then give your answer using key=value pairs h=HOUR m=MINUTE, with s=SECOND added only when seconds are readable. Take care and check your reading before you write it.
h=9 m=50
